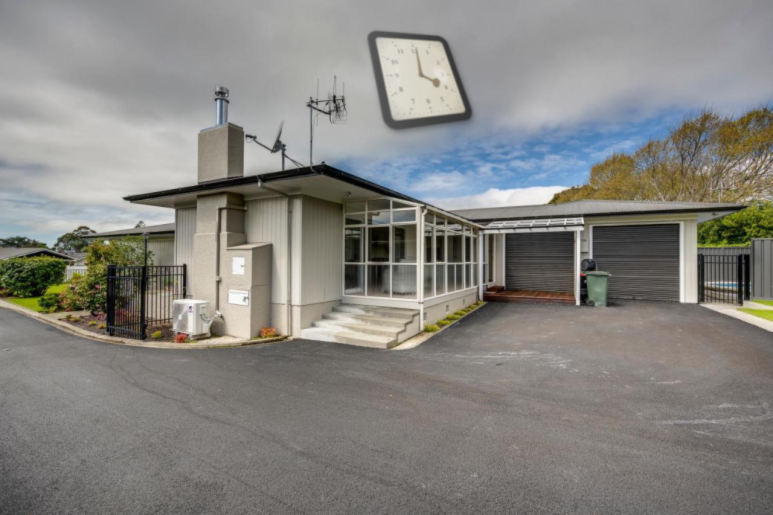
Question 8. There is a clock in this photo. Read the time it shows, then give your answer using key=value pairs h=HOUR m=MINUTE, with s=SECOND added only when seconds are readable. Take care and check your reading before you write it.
h=4 m=1
